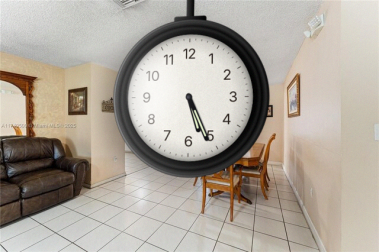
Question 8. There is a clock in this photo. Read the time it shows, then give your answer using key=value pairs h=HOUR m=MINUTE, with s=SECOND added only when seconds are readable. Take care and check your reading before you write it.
h=5 m=26
